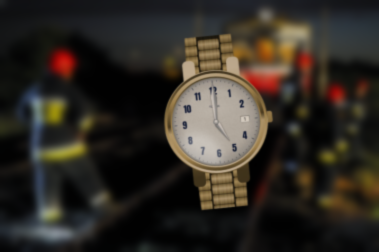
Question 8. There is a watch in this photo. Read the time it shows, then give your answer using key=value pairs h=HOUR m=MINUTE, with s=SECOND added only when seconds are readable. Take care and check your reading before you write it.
h=5 m=0
